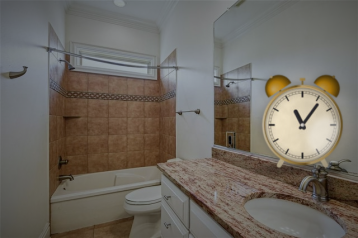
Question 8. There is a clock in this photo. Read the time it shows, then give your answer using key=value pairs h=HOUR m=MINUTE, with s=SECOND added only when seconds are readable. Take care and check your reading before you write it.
h=11 m=6
